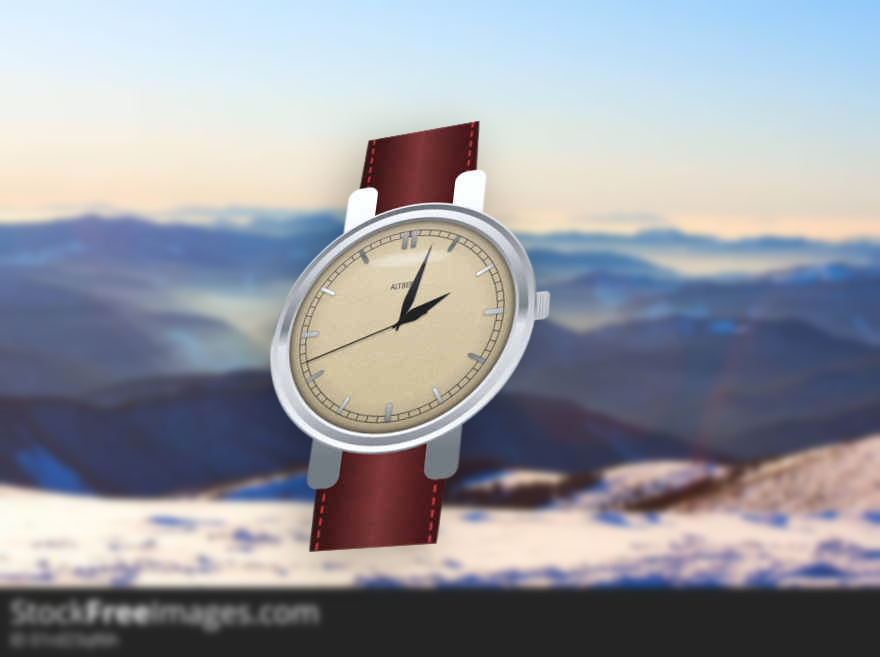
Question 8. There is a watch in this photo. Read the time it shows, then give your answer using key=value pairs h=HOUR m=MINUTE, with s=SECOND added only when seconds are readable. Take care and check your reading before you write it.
h=2 m=2 s=42
